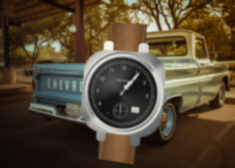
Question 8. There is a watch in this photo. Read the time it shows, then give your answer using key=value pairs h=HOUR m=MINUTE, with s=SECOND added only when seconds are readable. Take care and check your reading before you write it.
h=1 m=6
